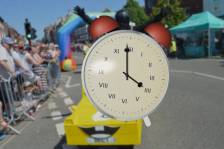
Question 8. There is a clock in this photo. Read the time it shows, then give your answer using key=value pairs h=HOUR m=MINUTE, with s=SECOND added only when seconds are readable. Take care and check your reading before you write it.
h=3 m=59
